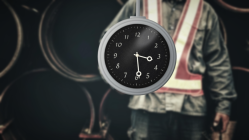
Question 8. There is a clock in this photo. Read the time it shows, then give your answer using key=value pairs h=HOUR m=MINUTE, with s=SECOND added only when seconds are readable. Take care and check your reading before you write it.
h=3 m=29
